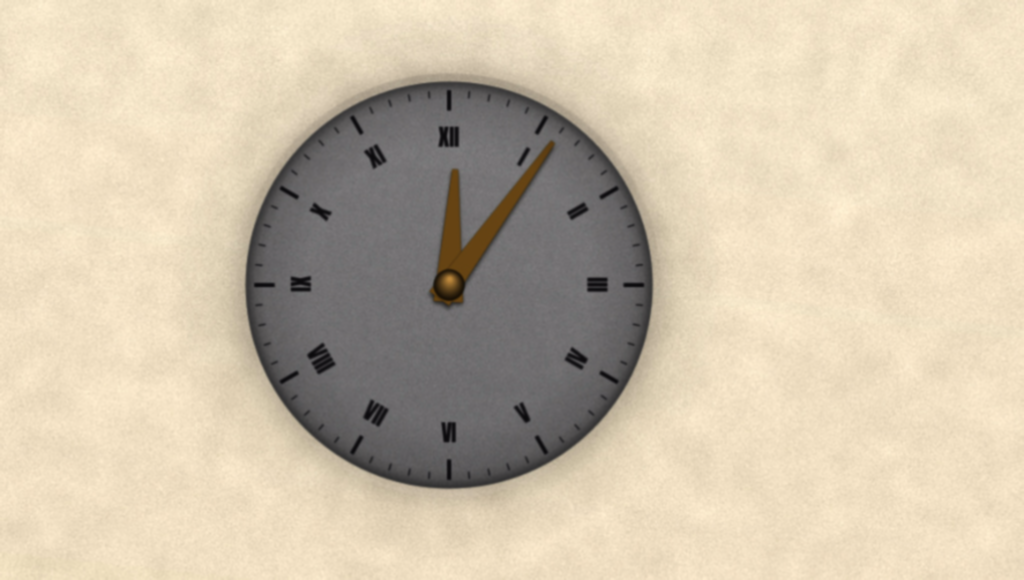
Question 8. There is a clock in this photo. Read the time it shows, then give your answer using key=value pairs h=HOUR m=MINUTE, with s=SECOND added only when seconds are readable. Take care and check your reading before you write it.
h=12 m=6
